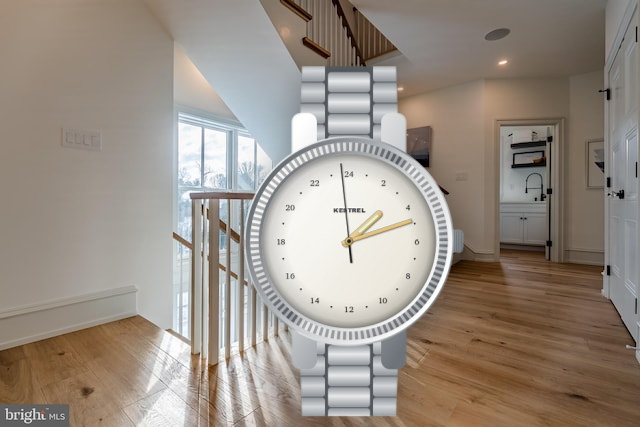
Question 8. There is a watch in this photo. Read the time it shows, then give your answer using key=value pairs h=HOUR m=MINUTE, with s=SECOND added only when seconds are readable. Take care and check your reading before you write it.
h=3 m=11 s=59
